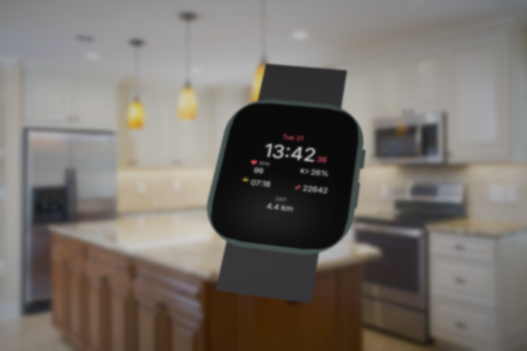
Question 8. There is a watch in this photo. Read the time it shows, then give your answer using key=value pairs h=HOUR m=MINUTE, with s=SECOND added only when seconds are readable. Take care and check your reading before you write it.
h=13 m=42
